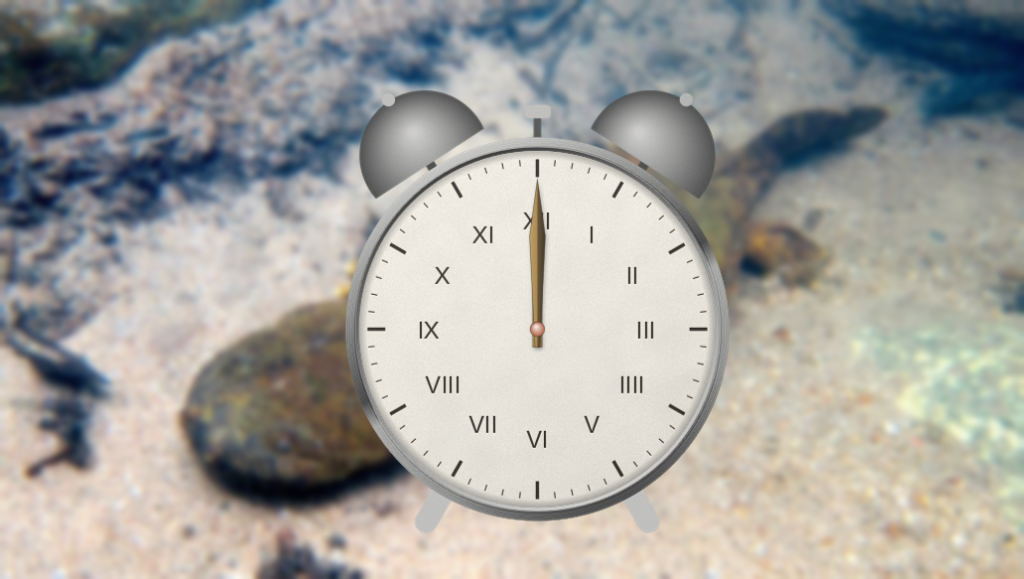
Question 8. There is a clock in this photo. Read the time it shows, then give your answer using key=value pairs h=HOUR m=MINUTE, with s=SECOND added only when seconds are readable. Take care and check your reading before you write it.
h=12 m=0
